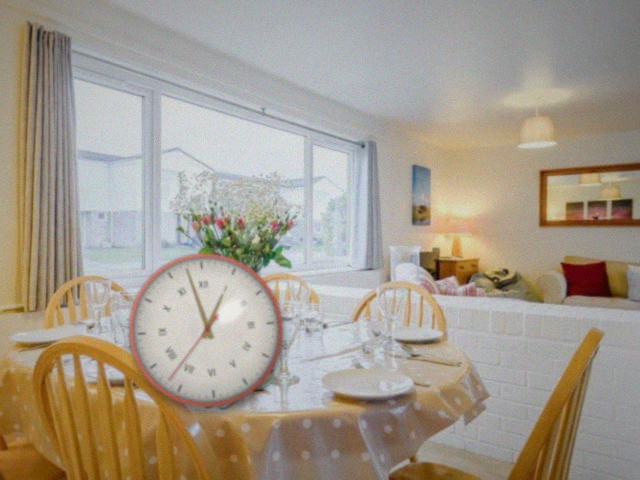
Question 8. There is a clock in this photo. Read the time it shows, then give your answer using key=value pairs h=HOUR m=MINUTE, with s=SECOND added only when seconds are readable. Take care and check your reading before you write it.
h=12 m=57 s=37
